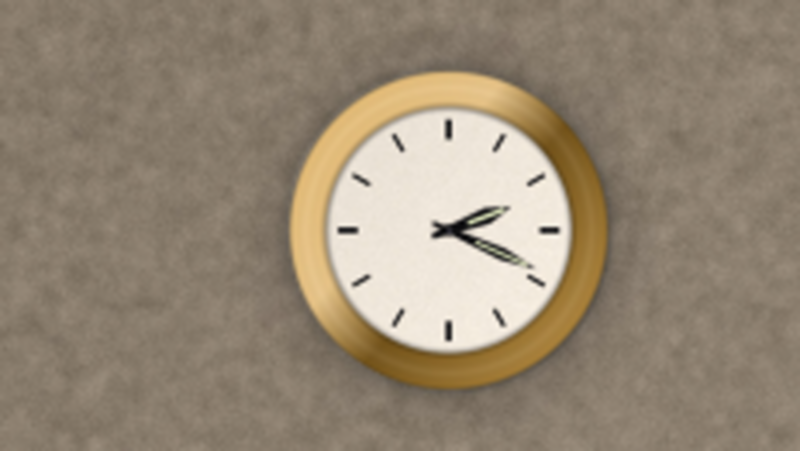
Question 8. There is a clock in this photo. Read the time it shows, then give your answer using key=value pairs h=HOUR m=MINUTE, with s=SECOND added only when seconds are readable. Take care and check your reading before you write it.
h=2 m=19
